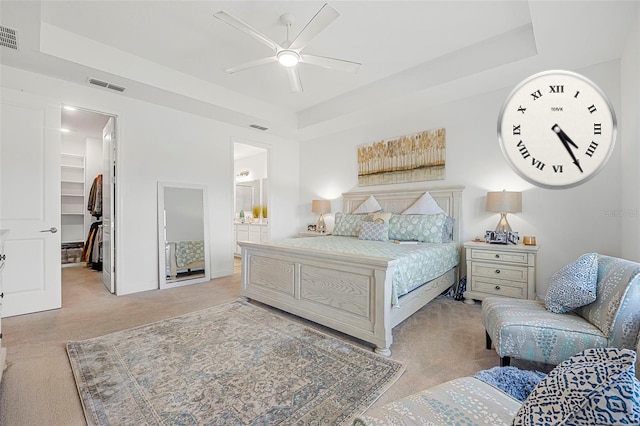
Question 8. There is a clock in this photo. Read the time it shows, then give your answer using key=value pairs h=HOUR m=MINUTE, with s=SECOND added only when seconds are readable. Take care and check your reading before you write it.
h=4 m=25
